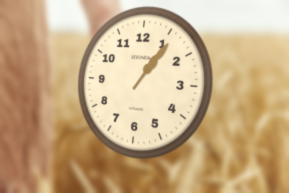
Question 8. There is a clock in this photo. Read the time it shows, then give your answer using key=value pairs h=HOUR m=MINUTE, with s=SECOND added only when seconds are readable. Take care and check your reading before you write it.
h=1 m=6
